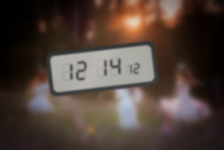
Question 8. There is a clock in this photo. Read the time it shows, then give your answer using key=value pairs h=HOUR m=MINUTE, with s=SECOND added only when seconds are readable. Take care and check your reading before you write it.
h=12 m=14 s=12
